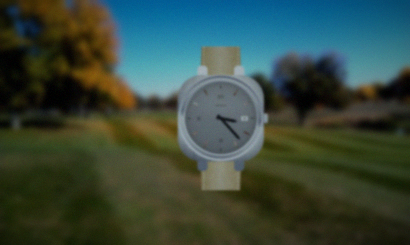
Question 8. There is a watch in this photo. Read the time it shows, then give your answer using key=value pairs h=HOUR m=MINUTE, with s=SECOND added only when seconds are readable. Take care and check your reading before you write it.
h=3 m=23
